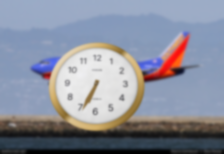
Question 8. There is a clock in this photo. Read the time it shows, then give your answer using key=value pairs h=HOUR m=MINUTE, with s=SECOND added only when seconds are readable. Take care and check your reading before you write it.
h=6 m=34
